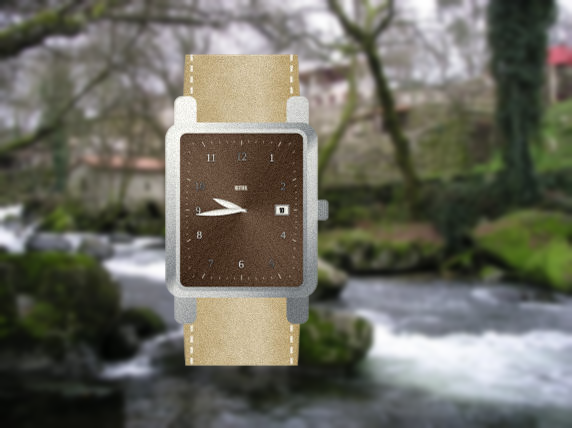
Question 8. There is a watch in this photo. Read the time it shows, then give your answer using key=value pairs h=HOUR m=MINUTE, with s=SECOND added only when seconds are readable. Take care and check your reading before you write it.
h=9 m=44
